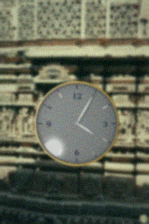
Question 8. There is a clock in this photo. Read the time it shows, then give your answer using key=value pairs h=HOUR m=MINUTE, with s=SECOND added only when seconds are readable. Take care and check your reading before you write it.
h=4 m=5
